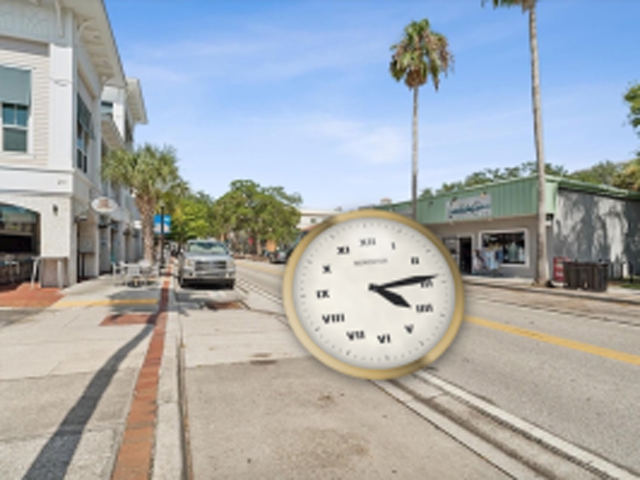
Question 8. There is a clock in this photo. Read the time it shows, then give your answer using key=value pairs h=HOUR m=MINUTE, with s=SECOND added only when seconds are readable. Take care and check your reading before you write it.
h=4 m=14
